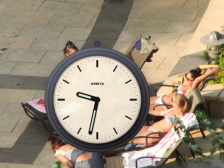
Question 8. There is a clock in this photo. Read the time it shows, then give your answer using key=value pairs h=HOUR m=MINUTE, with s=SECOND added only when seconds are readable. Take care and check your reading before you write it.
h=9 m=32
